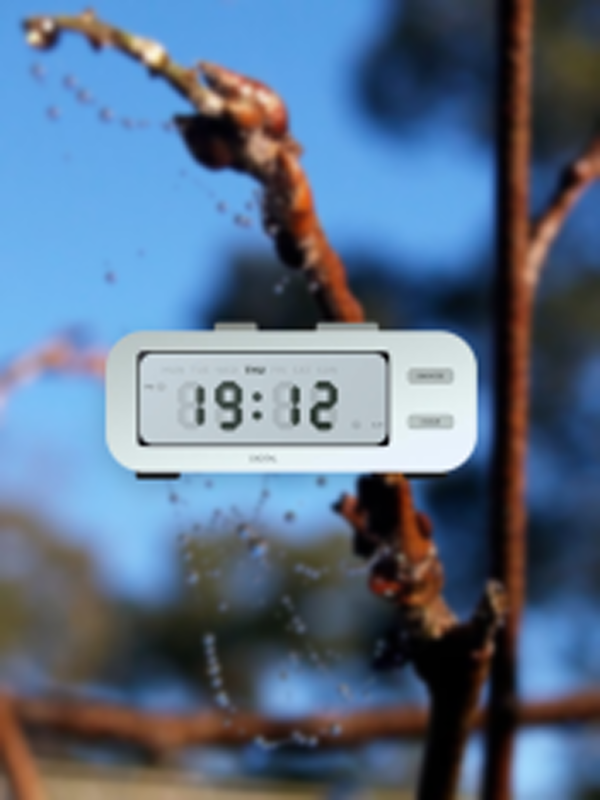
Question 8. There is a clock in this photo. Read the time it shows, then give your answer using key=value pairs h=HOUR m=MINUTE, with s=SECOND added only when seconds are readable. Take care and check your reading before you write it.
h=19 m=12
